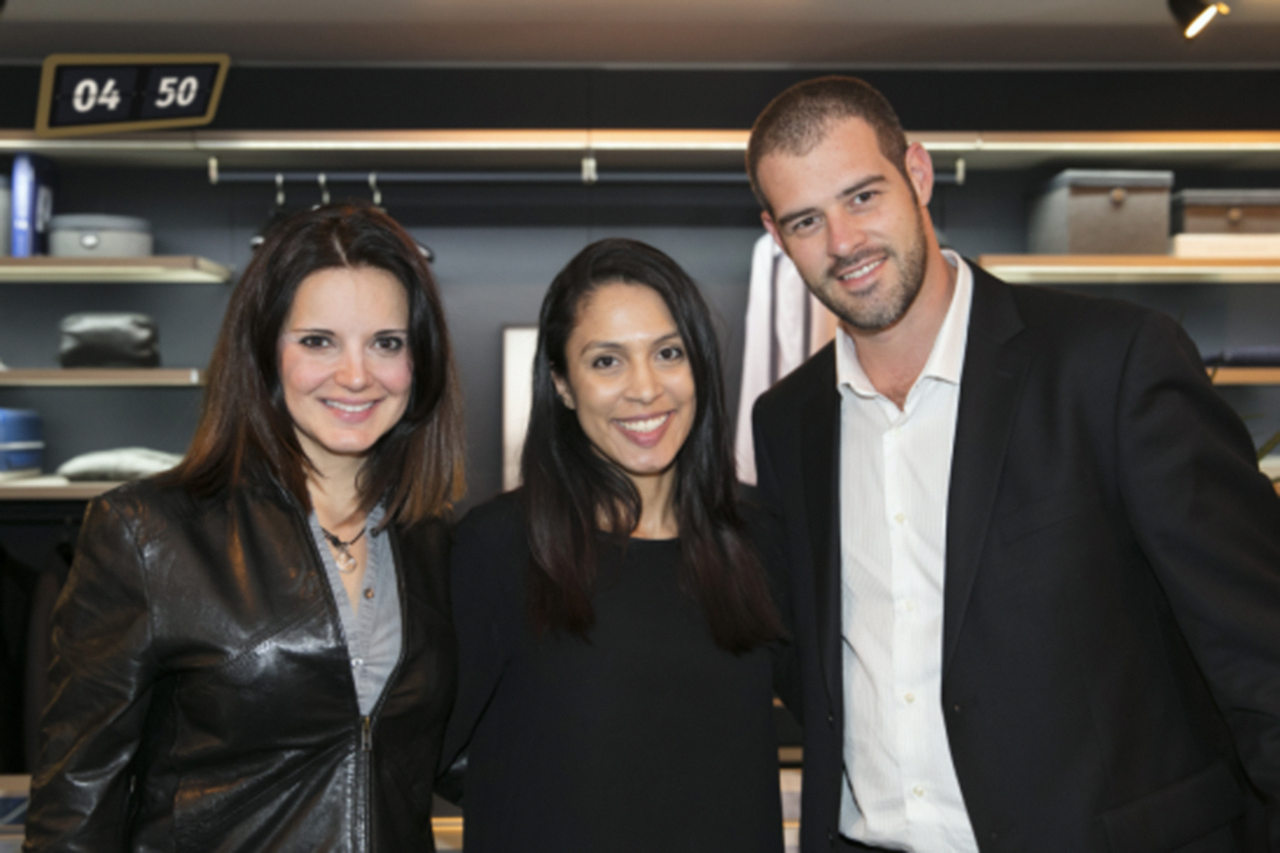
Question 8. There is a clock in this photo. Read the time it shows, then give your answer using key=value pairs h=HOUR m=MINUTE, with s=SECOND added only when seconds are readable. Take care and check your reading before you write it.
h=4 m=50
